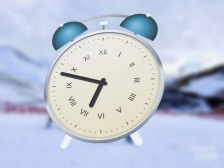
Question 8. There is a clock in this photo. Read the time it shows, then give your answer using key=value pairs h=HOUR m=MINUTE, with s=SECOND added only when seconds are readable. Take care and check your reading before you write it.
h=6 m=48
